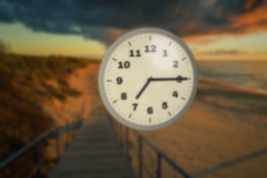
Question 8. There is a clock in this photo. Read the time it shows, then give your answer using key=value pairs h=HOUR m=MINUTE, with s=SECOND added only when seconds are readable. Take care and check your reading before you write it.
h=7 m=15
